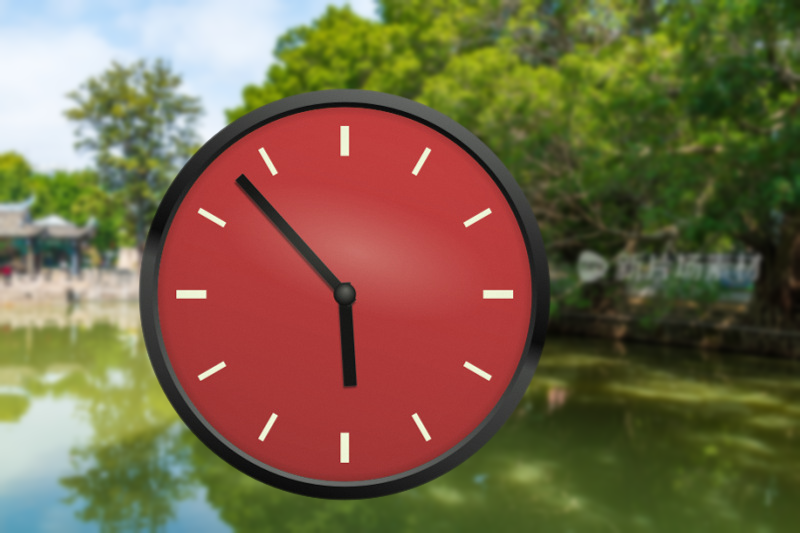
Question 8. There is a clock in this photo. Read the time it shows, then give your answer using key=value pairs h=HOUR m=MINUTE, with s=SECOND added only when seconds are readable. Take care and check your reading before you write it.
h=5 m=53
